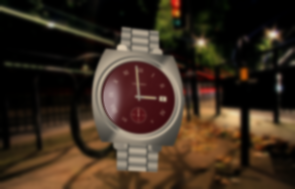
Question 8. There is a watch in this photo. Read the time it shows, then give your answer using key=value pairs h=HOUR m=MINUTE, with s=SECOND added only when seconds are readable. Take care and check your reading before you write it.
h=2 m=59
